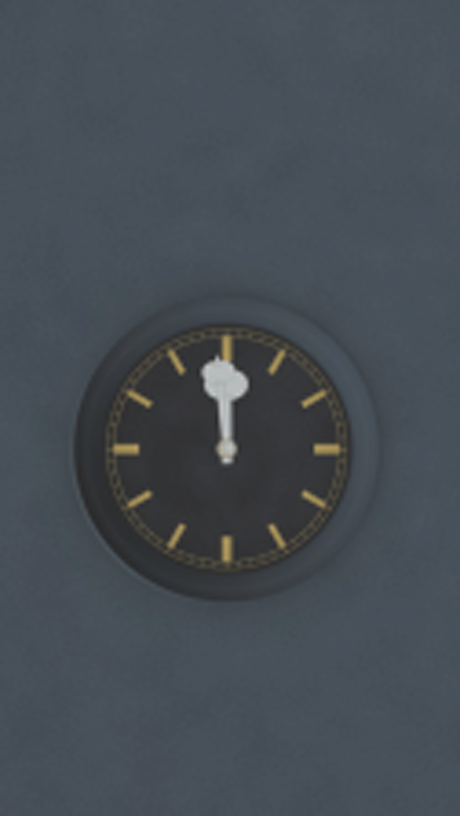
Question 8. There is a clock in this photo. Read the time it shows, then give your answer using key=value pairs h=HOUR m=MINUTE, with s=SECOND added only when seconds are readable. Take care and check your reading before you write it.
h=11 m=59
